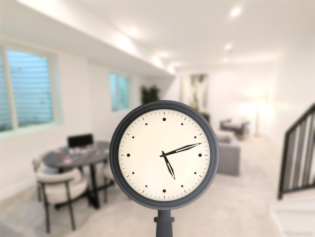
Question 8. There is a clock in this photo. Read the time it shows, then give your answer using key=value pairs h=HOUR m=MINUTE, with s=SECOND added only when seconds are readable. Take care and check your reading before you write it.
h=5 m=12
